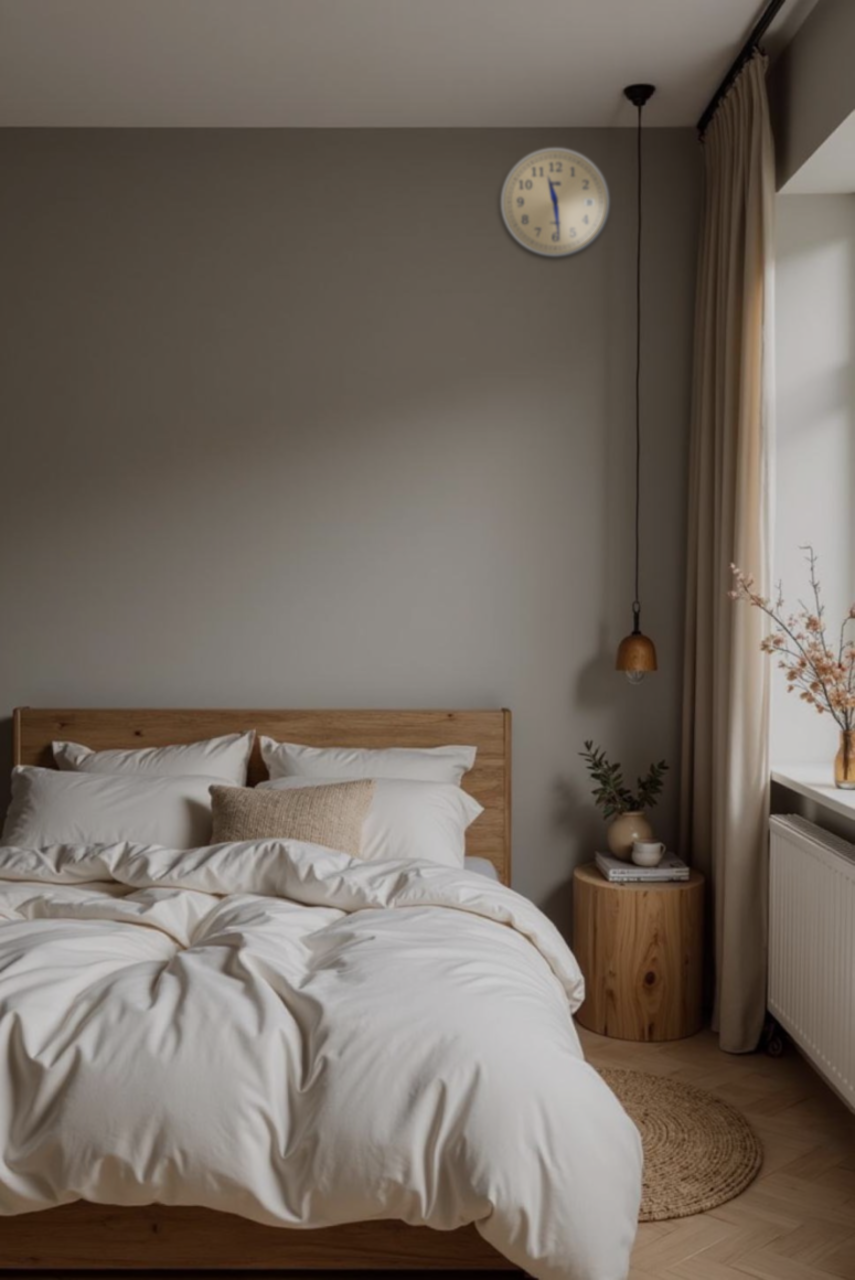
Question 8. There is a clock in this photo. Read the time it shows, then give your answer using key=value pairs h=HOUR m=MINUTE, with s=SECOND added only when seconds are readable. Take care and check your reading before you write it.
h=11 m=29
